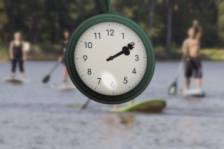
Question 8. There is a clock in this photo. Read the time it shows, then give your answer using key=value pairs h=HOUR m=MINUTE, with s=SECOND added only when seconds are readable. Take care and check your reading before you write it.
h=2 m=10
